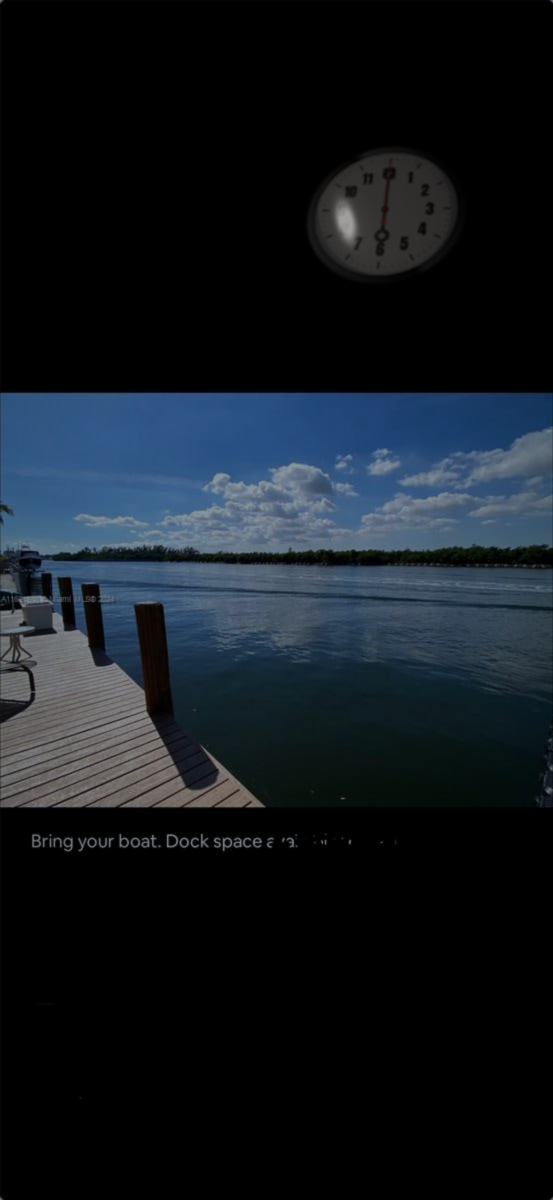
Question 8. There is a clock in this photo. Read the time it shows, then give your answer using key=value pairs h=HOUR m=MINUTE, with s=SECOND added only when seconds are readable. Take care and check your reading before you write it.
h=6 m=0 s=0
